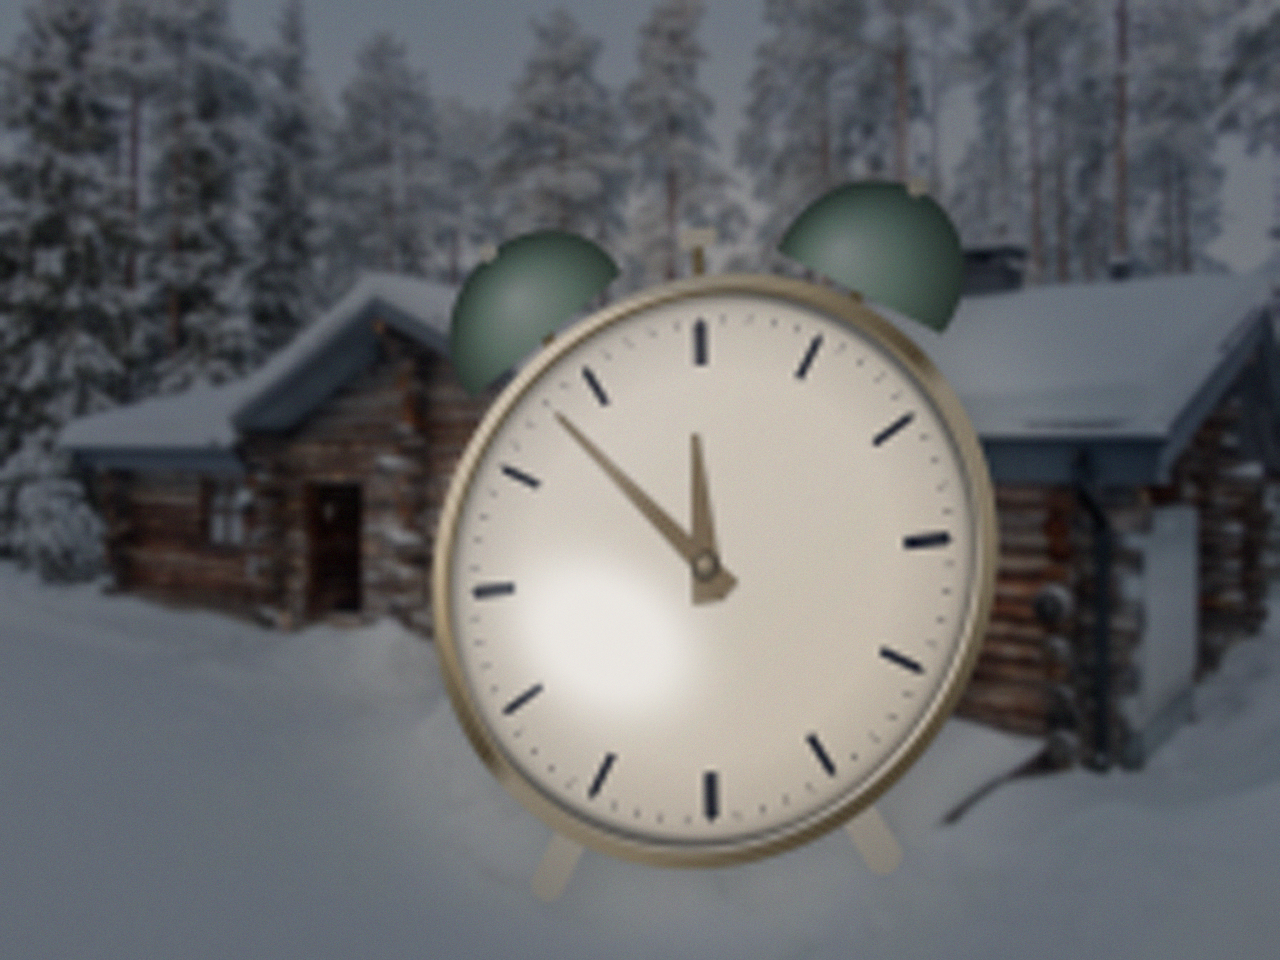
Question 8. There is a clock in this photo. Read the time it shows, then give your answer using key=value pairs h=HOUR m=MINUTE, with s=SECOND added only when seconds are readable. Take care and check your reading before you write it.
h=11 m=53
